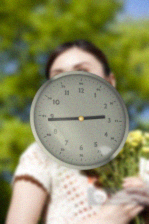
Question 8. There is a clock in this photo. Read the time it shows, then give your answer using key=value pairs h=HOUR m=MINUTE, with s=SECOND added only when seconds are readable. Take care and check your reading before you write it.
h=2 m=44
